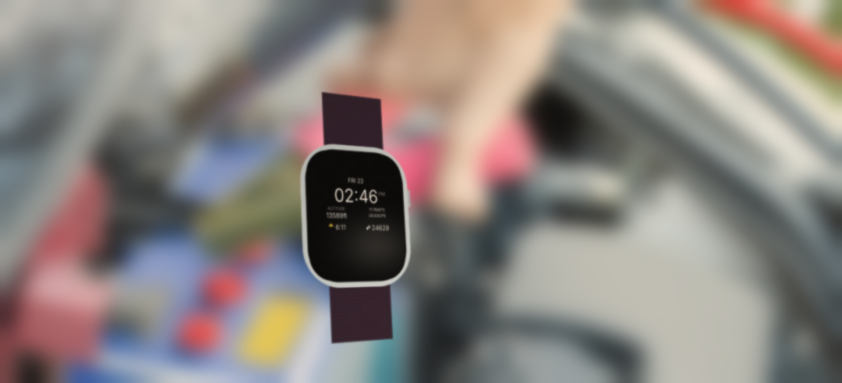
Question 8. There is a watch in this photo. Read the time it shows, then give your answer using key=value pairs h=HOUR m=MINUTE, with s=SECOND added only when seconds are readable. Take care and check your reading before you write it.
h=2 m=46
